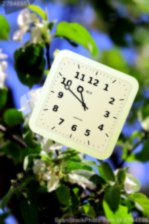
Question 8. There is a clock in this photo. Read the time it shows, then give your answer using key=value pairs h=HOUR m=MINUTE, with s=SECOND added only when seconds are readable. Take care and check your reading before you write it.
h=10 m=49
